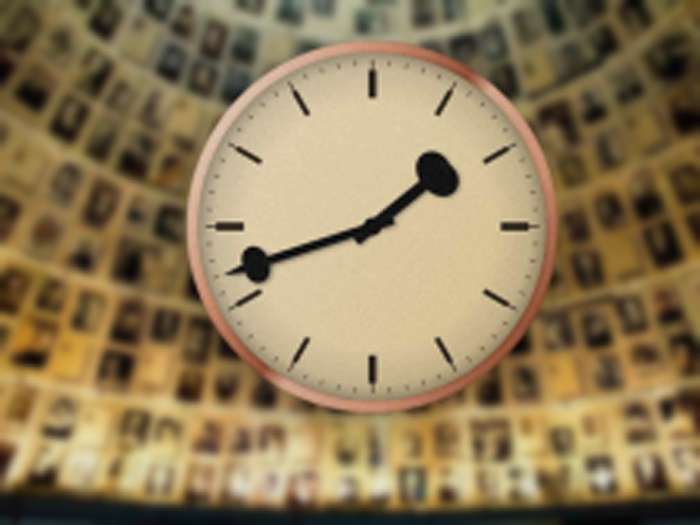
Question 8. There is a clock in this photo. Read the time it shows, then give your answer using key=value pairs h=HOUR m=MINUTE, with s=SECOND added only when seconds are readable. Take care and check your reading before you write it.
h=1 m=42
